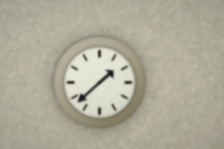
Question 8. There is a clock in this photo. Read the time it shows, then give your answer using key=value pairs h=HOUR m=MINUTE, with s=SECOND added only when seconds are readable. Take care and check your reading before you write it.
h=1 m=38
